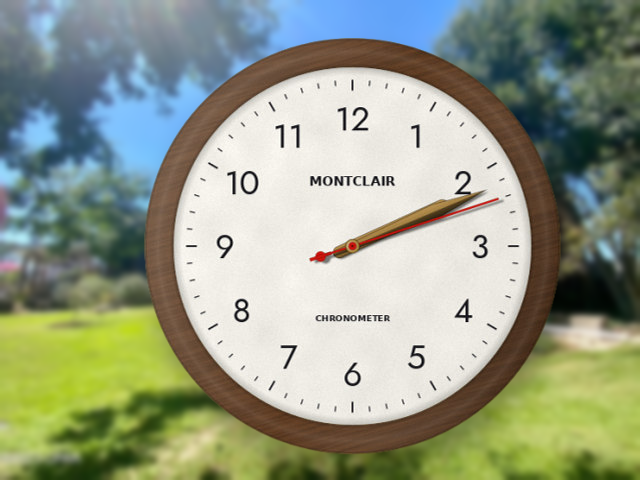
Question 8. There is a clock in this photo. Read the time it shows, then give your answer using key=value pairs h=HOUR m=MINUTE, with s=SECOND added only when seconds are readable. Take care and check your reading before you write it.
h=2 m=11 s=12
